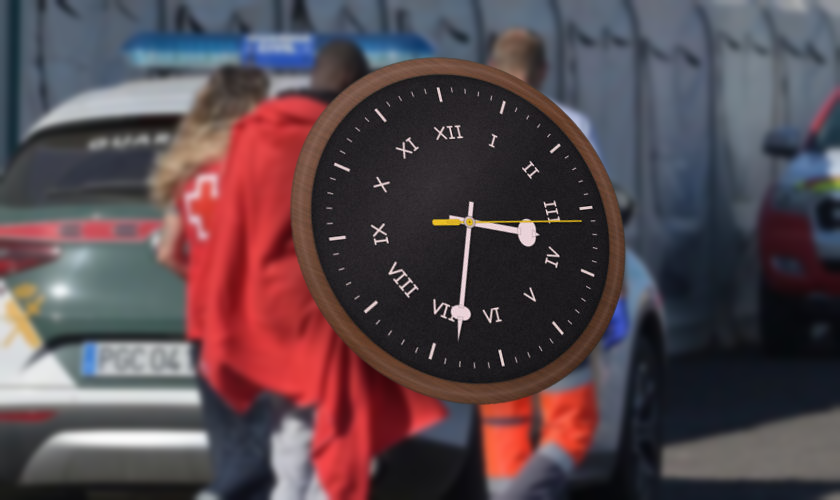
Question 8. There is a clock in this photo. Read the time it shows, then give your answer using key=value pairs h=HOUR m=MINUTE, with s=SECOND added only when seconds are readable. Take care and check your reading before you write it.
h=3 m=33 s=16
